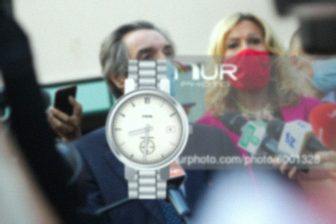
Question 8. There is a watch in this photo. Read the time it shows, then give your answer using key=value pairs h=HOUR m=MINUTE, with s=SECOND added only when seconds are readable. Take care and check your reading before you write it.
h=8 m=31
